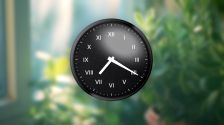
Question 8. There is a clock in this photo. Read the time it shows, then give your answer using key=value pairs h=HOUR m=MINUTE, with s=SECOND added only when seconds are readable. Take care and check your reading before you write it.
h=7 m=20
